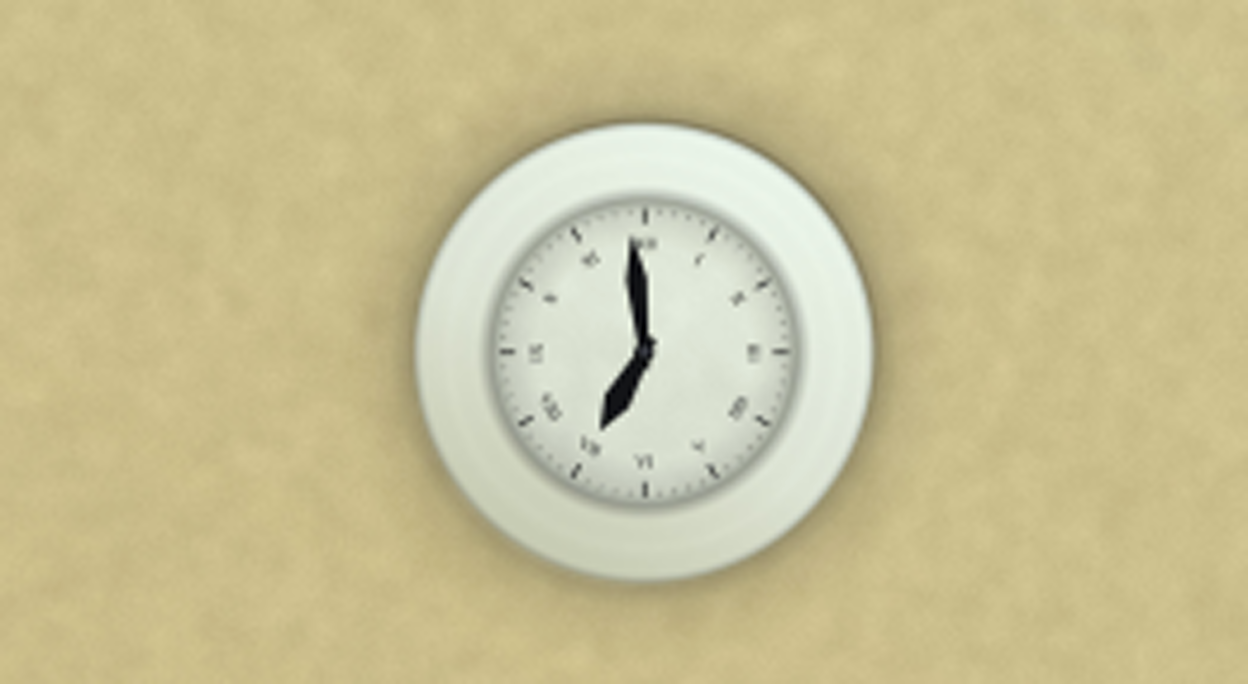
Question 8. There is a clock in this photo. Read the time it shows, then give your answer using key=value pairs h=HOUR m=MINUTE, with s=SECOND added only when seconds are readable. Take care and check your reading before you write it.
h=6 m=59
